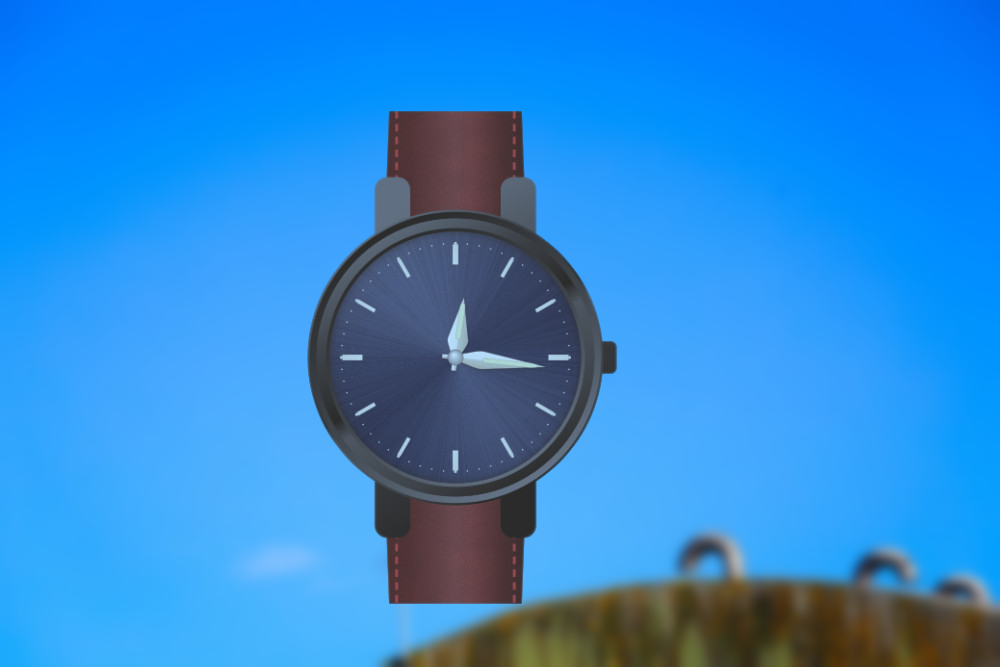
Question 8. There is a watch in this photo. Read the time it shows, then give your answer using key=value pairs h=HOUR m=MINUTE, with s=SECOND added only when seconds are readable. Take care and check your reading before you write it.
h=12 m=16
